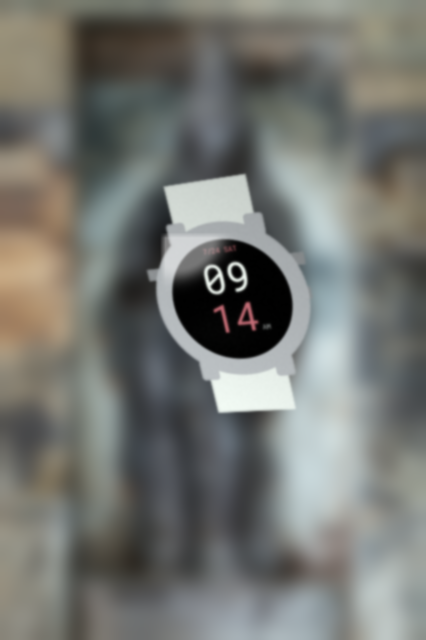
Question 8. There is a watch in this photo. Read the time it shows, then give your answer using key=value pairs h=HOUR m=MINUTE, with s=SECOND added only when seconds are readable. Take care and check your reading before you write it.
h=9 m=14
